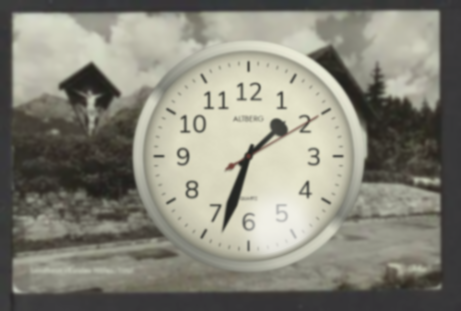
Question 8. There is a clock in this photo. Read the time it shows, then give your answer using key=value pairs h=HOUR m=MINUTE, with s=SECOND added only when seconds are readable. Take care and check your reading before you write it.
h=1 m=33 s=10
